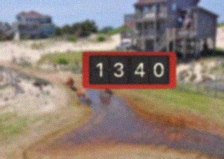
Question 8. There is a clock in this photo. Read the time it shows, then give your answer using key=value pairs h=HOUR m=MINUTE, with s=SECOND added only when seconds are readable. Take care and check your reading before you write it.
h=13 m=40
